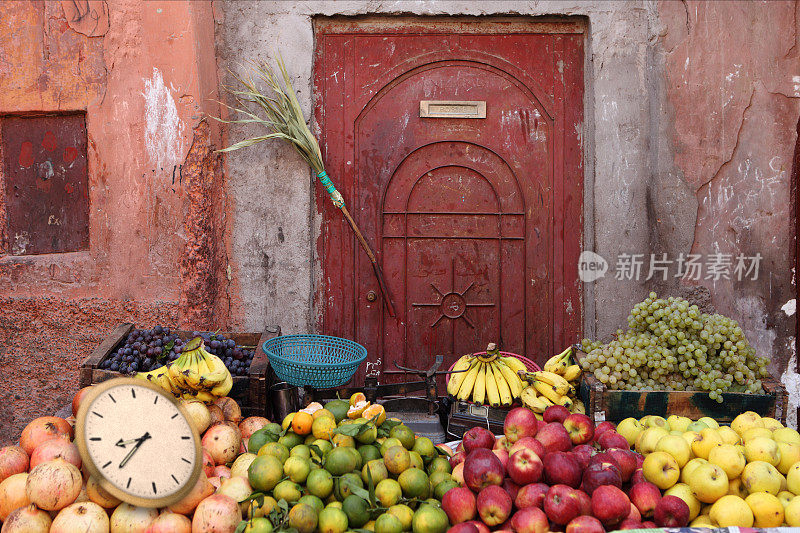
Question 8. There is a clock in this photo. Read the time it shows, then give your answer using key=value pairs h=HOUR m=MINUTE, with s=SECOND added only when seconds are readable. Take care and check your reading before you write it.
h=8 m=38
